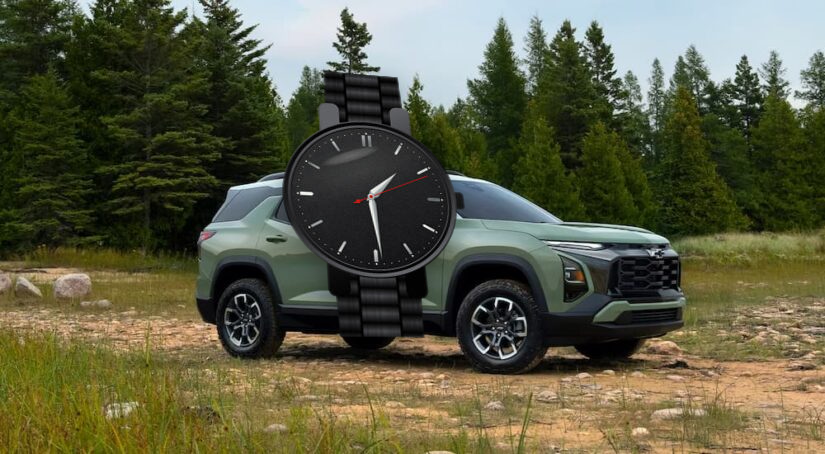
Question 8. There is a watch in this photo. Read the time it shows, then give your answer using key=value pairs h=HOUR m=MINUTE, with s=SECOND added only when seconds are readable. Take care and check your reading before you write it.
h=1 m=29 s=11
